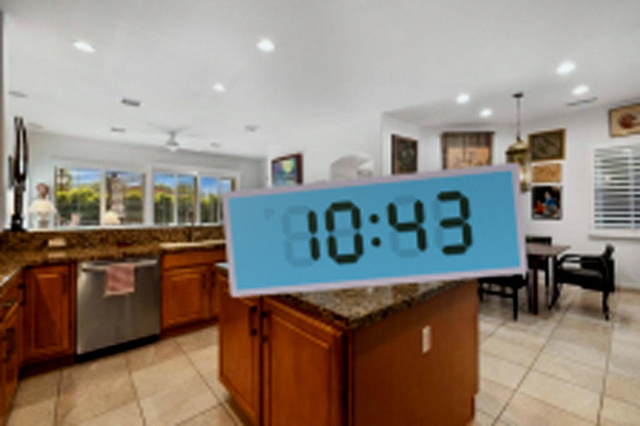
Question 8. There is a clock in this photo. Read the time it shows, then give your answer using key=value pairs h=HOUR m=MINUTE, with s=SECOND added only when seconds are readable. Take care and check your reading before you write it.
h=10 m=43
